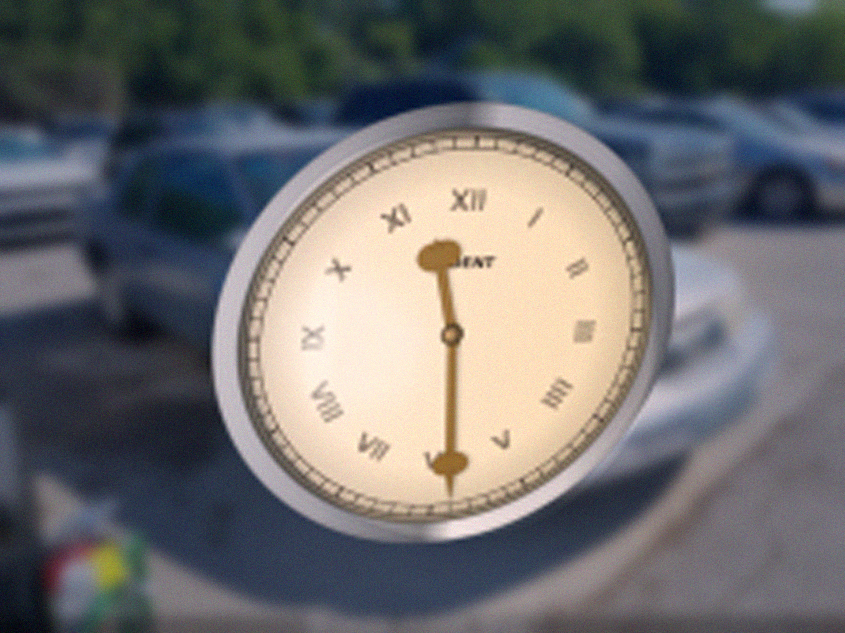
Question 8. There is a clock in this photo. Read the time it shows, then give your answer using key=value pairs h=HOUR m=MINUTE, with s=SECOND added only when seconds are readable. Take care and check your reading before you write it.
h=11 m=29
